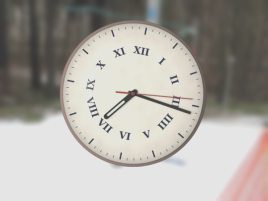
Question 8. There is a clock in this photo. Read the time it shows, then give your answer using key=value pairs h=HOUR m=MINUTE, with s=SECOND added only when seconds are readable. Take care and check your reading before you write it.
h=7 m=16 s=14
